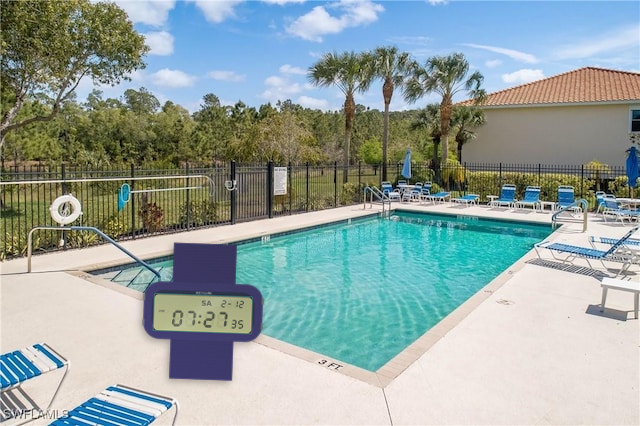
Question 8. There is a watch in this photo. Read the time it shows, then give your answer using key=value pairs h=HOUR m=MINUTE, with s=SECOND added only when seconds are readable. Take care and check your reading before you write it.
h=7 m=27 s=35
